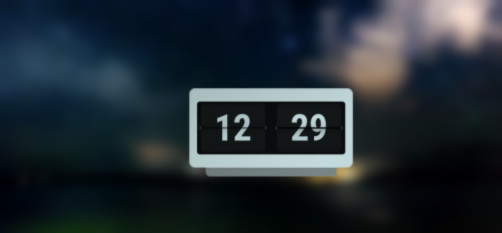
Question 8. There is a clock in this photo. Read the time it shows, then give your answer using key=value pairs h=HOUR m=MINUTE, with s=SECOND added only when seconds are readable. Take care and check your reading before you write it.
h=12 m=29
